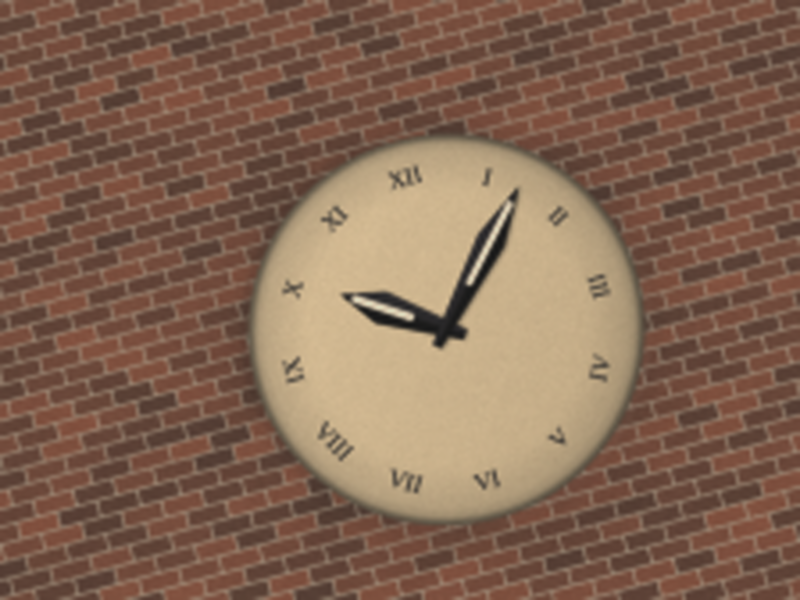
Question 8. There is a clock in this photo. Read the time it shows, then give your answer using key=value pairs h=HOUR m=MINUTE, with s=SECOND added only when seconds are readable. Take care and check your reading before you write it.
h=10 m=7
